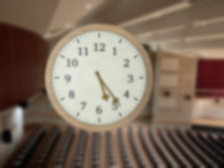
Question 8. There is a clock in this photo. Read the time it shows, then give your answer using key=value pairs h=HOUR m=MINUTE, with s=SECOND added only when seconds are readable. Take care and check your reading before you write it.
h=5 m=24
